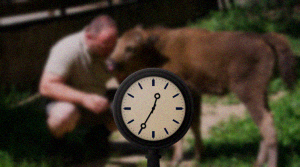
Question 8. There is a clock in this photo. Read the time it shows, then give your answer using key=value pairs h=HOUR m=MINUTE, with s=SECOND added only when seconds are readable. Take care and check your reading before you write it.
h=12 m=35
